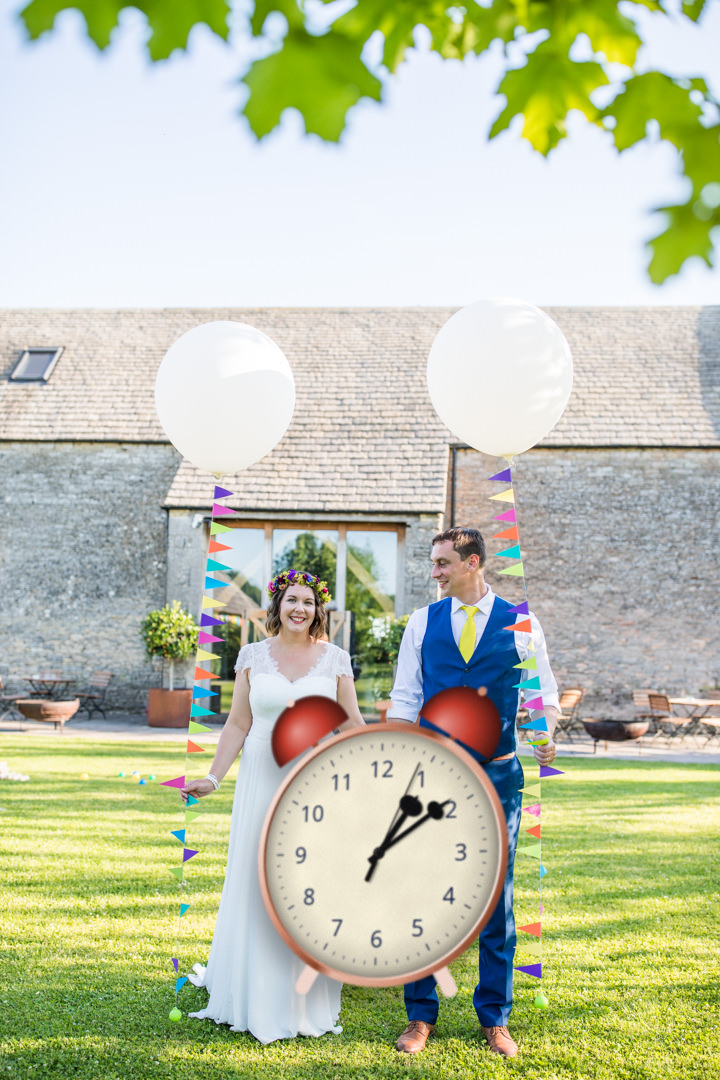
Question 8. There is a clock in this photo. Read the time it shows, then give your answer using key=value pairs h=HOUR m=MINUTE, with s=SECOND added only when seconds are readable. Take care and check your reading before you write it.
h=1 m=9 s=4
